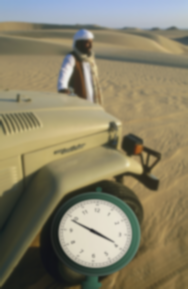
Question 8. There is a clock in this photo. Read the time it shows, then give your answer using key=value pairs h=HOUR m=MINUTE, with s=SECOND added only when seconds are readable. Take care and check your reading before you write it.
h=3 m=49
